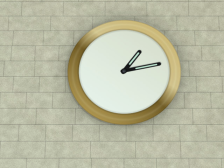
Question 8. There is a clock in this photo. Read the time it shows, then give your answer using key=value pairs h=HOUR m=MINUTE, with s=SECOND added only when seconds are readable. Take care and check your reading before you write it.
h=1 m=13
